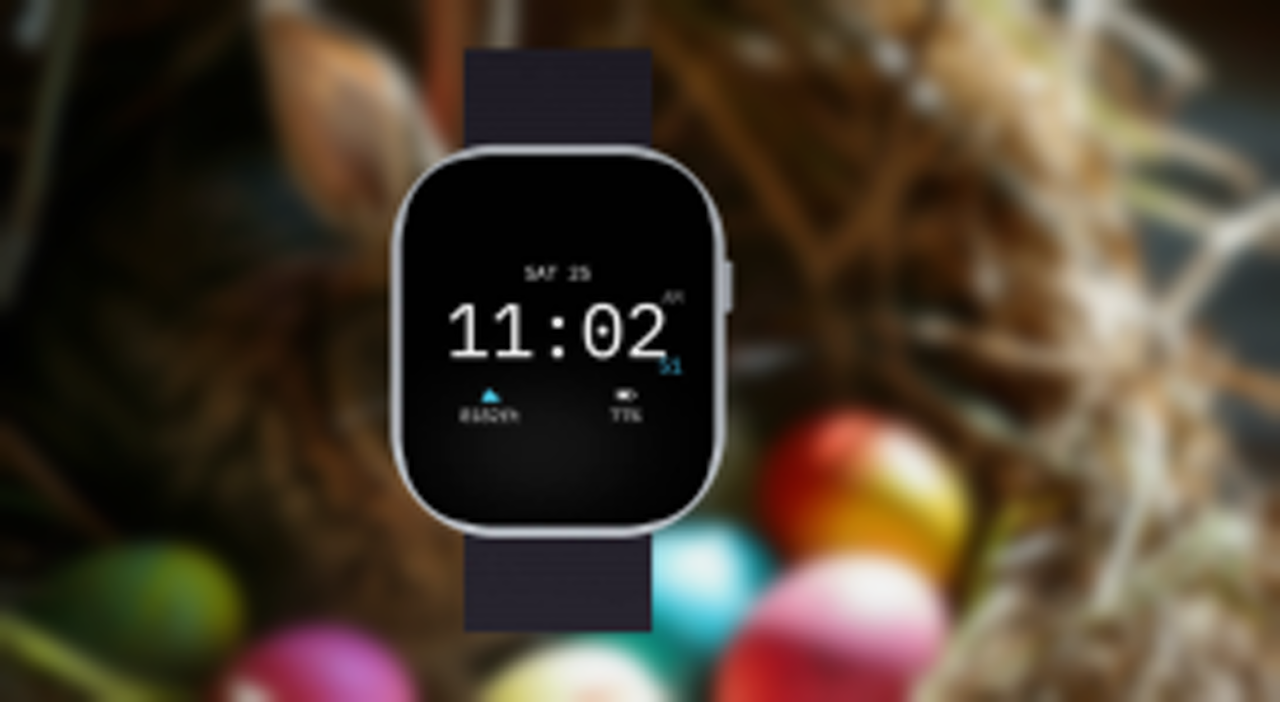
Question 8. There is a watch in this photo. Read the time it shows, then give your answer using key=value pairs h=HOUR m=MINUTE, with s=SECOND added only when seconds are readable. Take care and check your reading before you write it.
h=11 m=2
